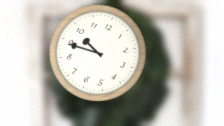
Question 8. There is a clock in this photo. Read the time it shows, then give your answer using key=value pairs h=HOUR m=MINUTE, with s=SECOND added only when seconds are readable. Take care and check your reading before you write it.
h=9 m=44
